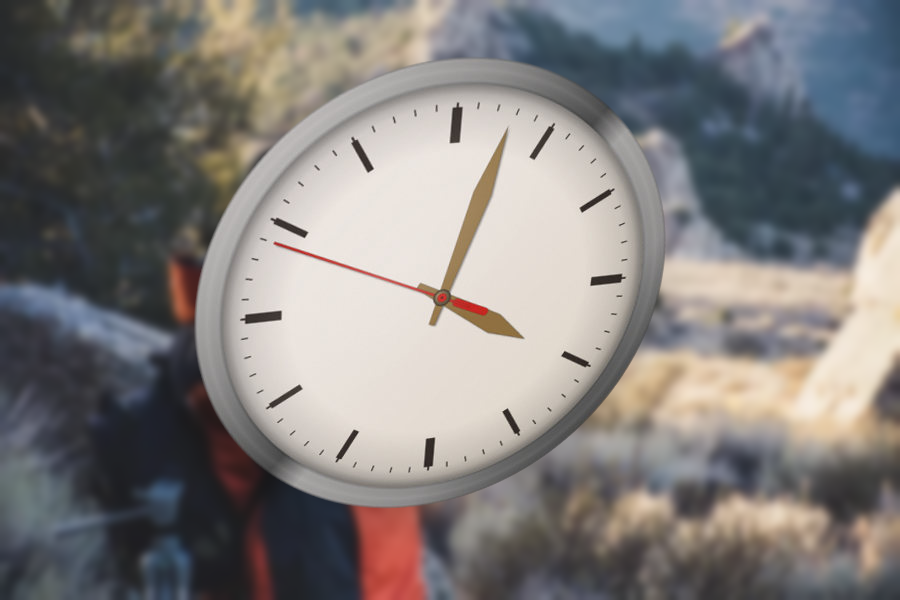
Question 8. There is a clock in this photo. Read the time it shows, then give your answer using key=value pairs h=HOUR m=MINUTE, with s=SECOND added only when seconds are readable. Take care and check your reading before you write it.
h=4 m=2 s=49
